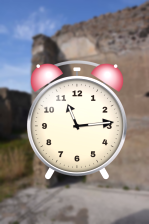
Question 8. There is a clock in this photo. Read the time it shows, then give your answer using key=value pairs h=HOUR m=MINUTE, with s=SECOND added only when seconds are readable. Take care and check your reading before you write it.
h=11 m=14
